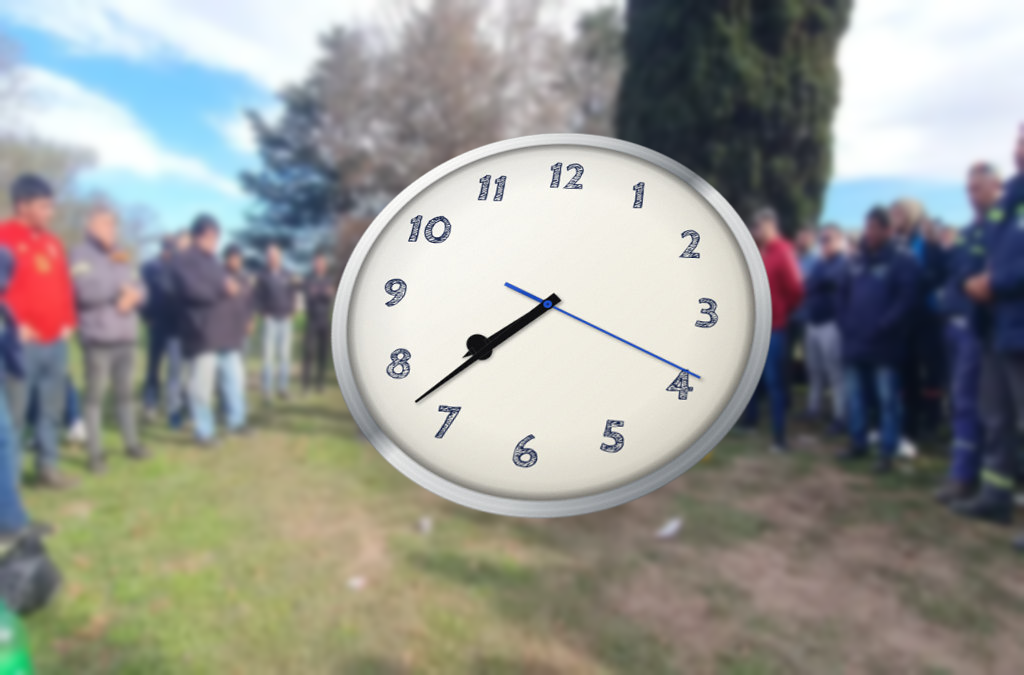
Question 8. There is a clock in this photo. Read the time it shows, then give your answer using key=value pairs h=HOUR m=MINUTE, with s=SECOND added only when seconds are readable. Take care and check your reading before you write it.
h=7 m=37 s=19
